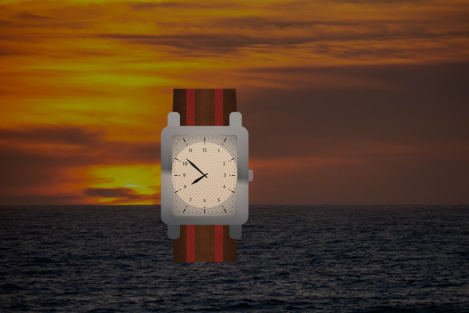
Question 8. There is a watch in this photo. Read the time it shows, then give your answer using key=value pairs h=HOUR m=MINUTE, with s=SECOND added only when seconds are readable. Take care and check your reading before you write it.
h=7 m=52
